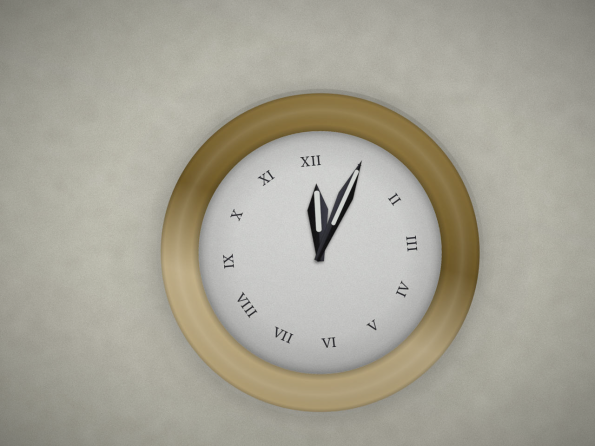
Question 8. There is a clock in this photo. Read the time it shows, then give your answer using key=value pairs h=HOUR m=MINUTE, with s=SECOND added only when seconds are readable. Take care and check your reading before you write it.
h=12 m=5
